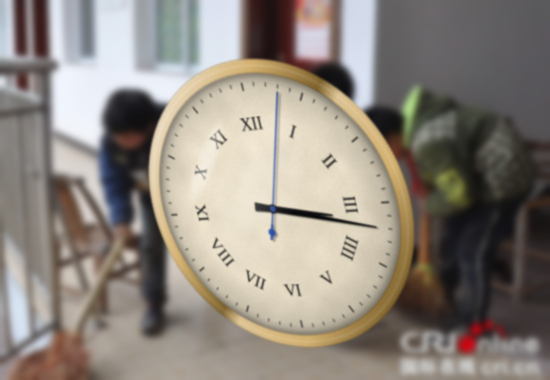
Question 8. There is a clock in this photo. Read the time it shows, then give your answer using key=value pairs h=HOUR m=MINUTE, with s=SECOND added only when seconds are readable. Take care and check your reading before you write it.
h=3 m=17 s=3
